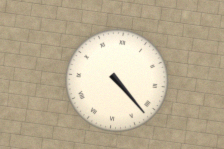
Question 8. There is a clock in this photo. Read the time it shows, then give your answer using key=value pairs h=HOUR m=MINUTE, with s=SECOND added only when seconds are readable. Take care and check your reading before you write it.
h=4 m=22
